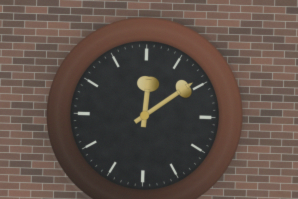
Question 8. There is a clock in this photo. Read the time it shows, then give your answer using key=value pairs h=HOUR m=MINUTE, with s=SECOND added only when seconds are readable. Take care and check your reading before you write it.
h=12 m=9
